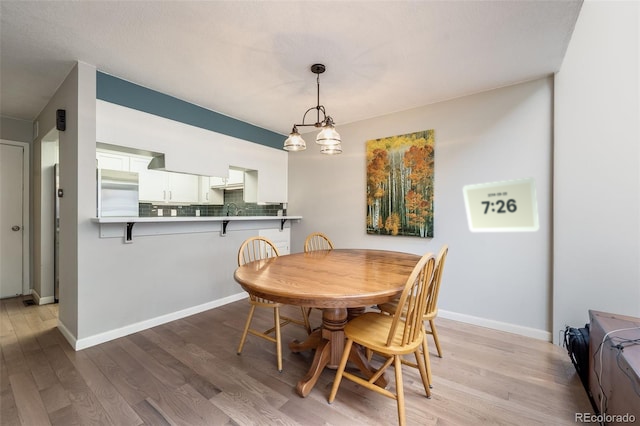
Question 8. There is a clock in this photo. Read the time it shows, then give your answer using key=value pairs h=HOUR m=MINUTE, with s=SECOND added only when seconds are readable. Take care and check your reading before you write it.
h=7 m=26
